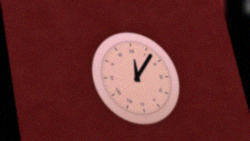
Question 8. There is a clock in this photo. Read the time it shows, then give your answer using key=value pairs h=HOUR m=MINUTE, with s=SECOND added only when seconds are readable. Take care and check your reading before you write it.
h=12 m=7
